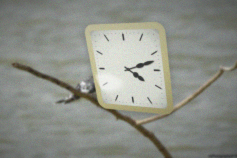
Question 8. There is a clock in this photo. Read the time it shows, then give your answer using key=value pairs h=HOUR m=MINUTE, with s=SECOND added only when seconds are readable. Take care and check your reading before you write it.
h=4 m=12
